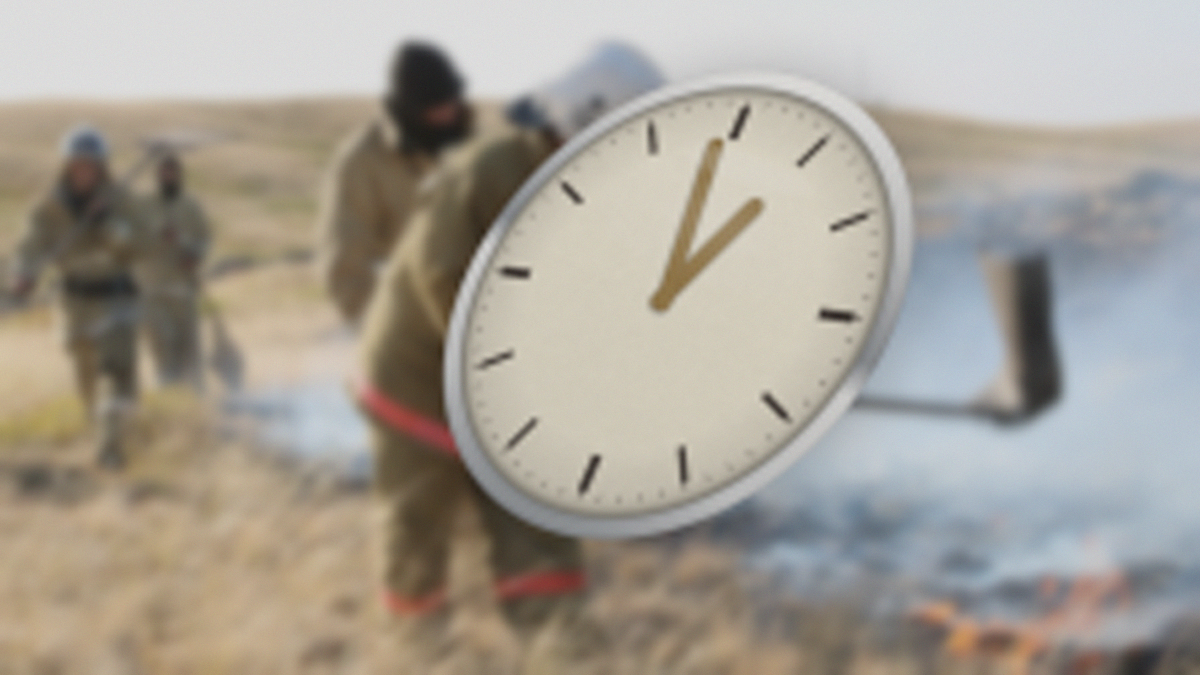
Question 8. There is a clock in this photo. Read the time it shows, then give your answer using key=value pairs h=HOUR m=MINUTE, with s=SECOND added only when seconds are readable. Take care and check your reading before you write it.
h=12 m=59
